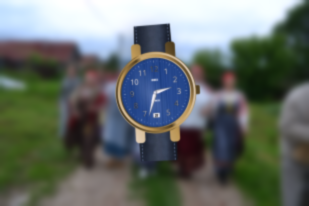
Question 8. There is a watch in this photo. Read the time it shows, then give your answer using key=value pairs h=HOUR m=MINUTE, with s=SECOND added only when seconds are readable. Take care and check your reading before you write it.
h=2 m=33
